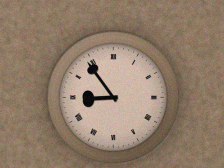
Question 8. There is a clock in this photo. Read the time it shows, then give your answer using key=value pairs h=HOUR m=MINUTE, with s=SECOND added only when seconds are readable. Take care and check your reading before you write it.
h=8 m=54
